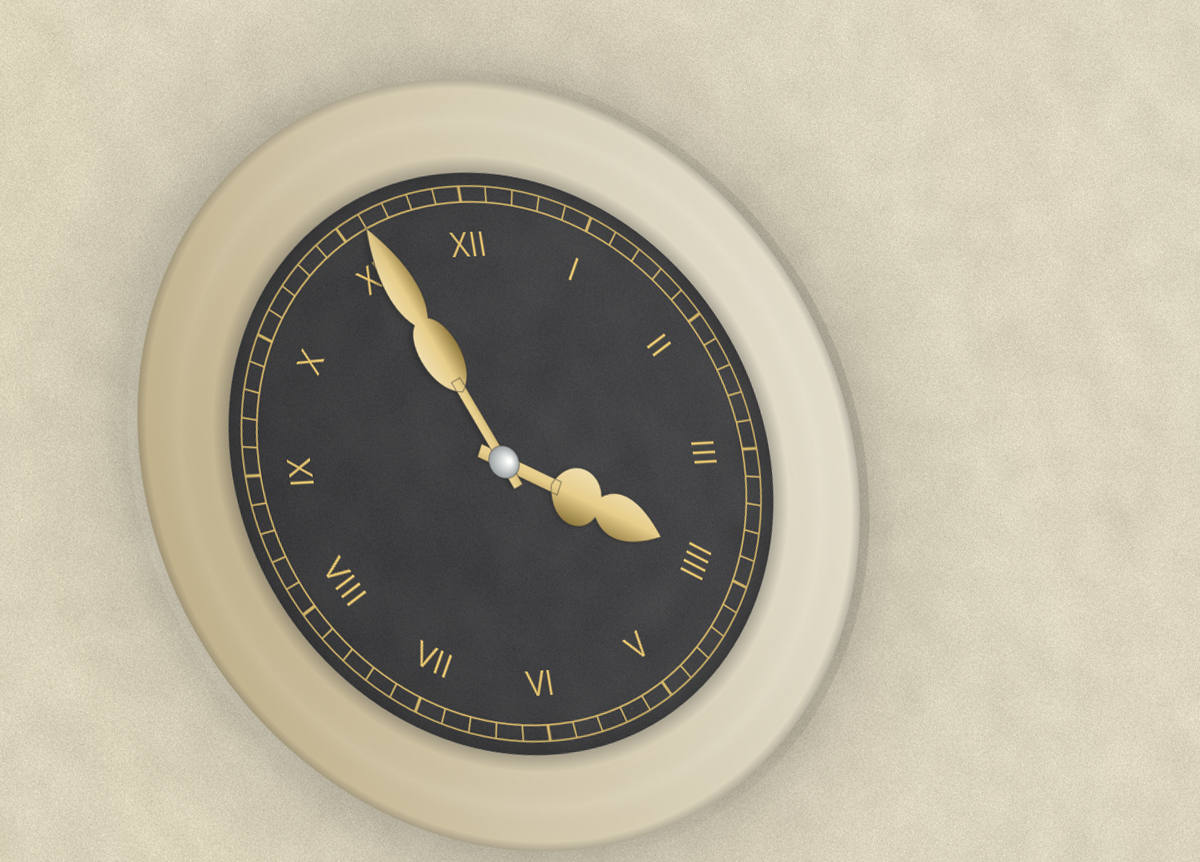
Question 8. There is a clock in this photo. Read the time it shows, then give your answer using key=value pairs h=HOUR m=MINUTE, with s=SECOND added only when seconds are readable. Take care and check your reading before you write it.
h=3 m=56
